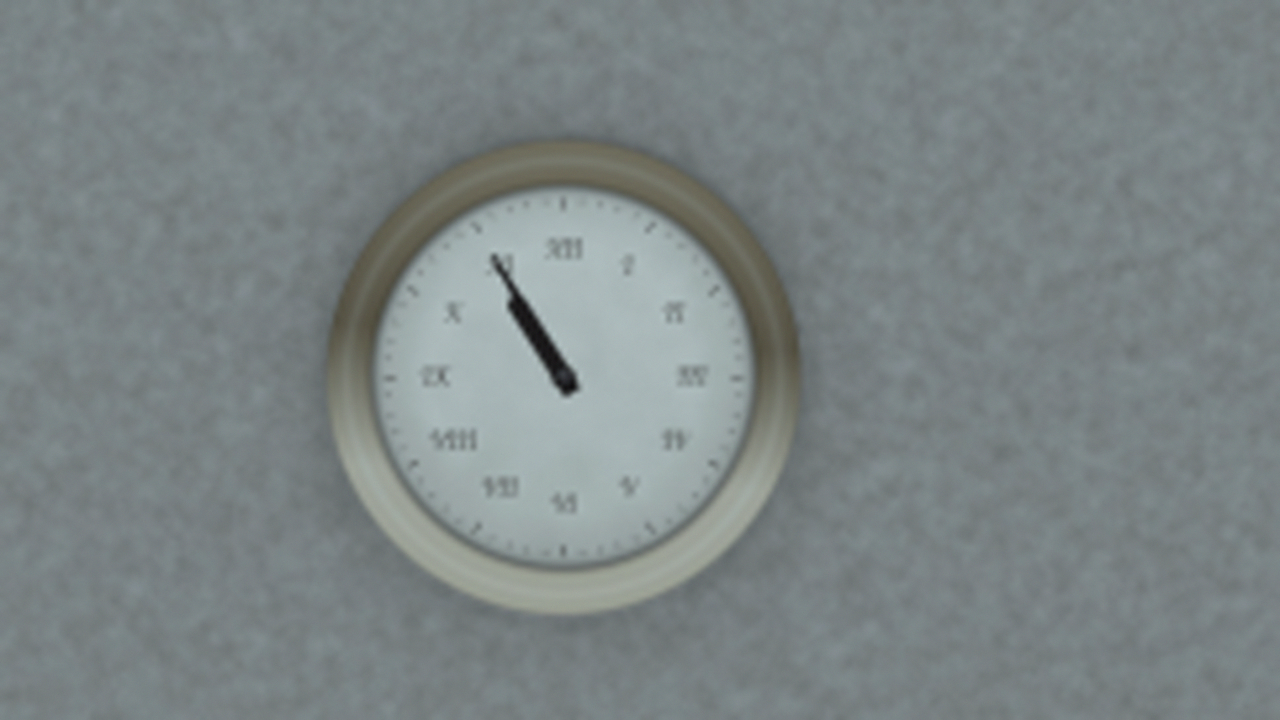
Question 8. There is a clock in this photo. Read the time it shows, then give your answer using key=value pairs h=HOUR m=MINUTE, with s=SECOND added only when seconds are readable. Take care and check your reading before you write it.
h=10 m=55
